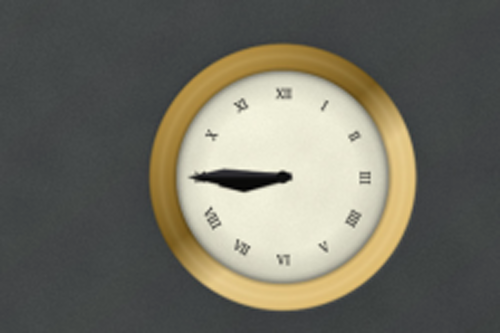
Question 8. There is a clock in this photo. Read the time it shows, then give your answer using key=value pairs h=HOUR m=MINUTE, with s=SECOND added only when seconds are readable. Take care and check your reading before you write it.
h=8 m=45
